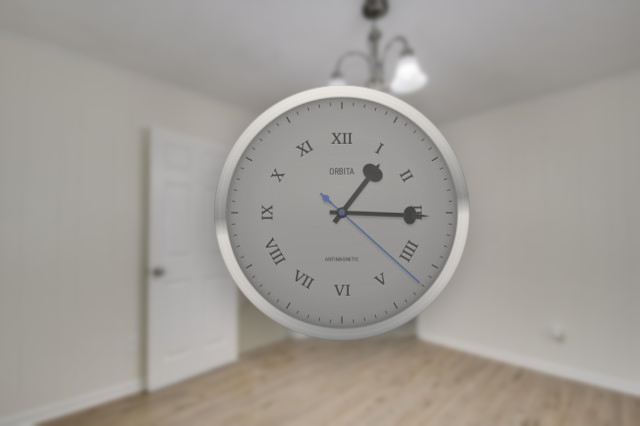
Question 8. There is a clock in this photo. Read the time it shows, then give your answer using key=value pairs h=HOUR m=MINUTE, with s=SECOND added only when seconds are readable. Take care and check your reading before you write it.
h=1 m=15 s=22
